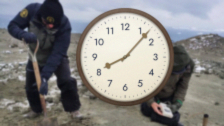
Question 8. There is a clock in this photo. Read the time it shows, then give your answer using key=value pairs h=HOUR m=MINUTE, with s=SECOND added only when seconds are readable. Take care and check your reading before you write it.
h=8 m=7
